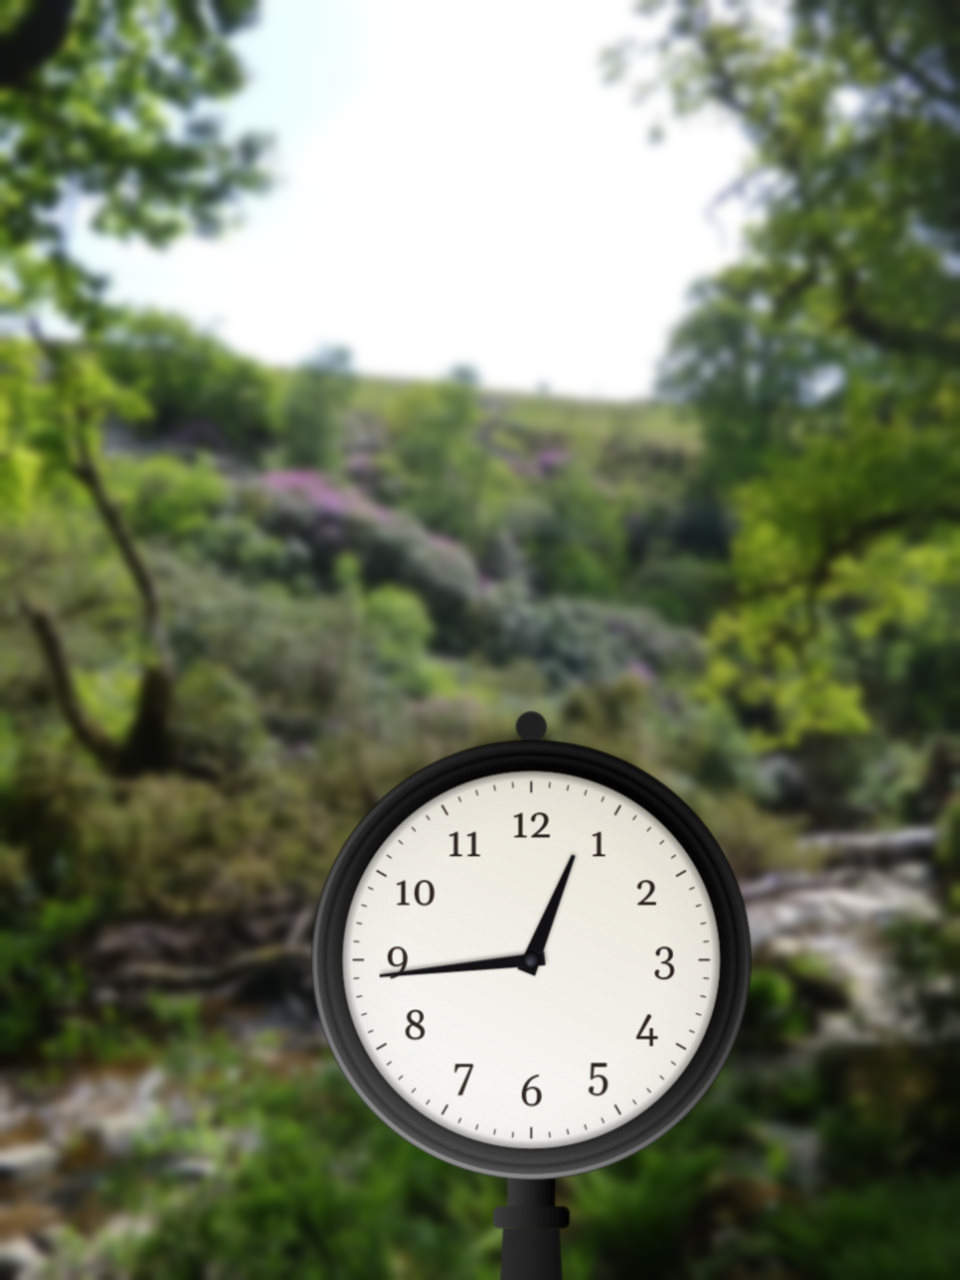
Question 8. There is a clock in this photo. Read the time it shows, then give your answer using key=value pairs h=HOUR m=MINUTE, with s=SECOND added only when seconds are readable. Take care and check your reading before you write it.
h=12 m=44
